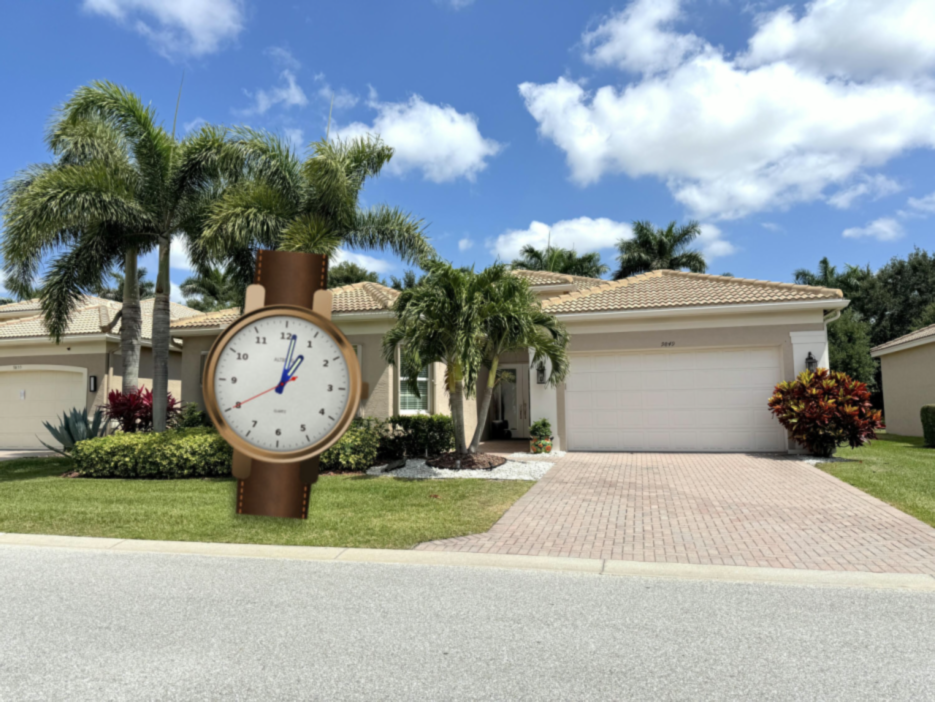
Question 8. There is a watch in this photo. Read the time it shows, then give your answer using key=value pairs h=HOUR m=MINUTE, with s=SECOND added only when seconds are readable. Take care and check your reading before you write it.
h=1 m=1 s=40
